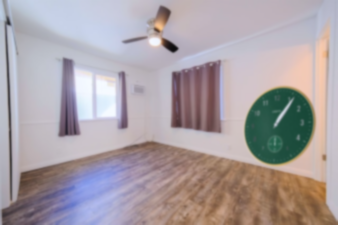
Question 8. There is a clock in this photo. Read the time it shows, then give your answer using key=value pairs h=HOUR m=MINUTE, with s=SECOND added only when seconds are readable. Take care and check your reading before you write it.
h=1 m=6
